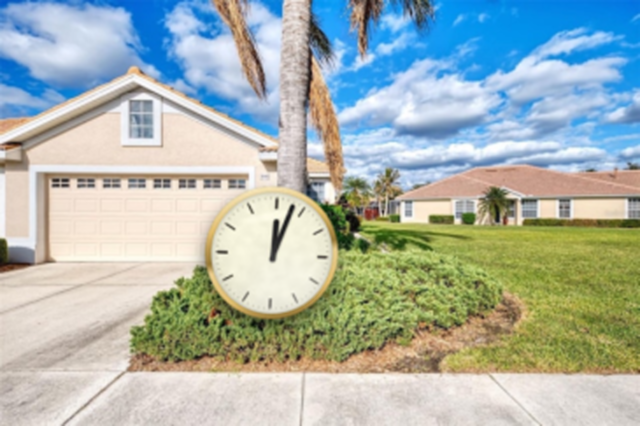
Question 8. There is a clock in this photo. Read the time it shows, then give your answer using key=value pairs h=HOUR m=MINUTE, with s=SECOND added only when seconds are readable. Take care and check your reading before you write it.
h=12 m=3
